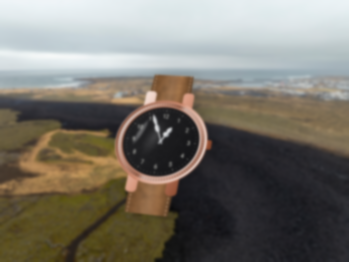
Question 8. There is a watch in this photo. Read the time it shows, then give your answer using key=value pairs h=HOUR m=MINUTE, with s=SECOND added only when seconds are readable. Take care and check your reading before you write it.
h=12 m=56
